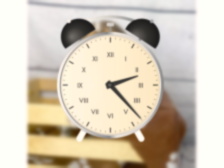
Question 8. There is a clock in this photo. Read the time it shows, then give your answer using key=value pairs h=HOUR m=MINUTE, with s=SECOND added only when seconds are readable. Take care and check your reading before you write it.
h=2 m=23
